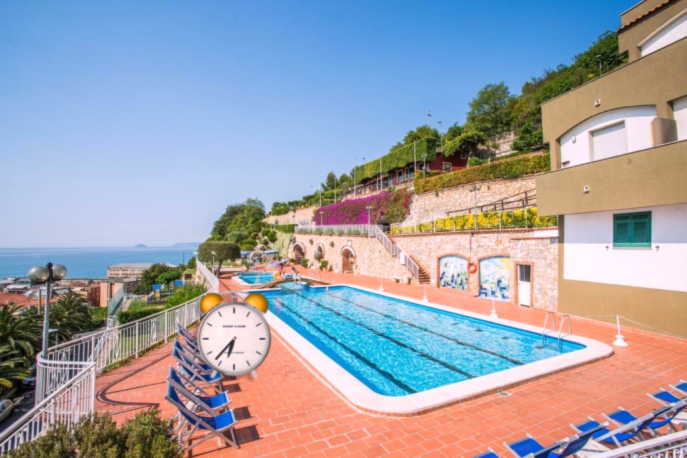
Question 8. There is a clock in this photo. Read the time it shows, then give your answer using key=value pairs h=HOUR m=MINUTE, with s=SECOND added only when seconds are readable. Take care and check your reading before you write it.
h=6 m=37
